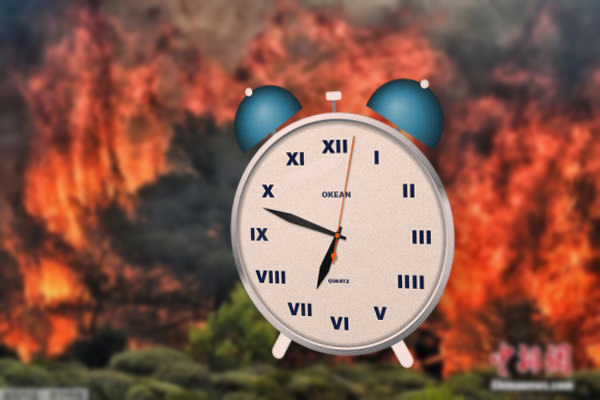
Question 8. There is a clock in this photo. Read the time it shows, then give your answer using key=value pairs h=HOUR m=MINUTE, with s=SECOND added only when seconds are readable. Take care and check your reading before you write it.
h=6 m=48 s=2
